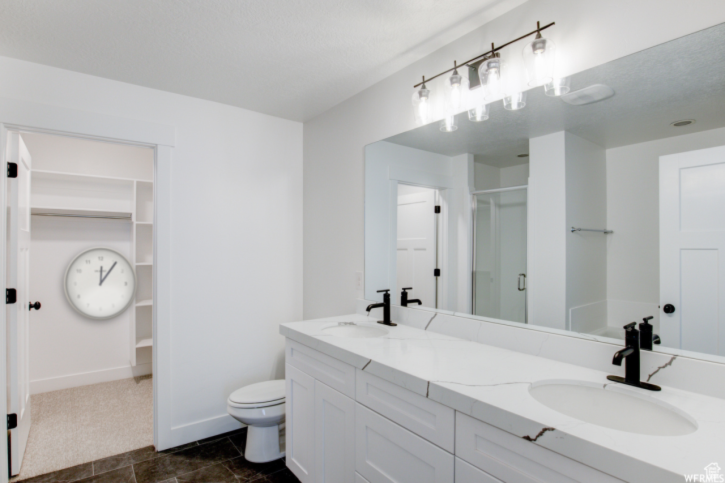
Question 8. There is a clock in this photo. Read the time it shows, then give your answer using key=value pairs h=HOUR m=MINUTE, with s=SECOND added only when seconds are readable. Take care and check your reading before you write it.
h=12 m=6
